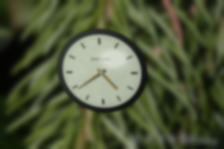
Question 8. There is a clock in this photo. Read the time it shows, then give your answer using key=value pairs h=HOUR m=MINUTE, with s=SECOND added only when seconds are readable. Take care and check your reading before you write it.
h=4 m=39
